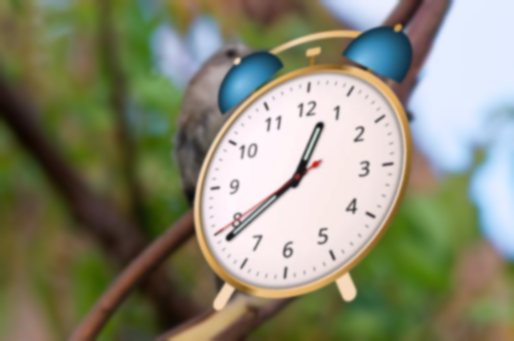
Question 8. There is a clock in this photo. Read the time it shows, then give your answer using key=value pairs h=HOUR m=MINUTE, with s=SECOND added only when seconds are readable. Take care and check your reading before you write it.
h=12 m=38 s=40
